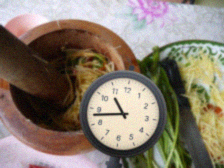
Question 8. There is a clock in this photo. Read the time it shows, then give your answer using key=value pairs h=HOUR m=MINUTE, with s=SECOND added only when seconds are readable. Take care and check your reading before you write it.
h=10 m=43
